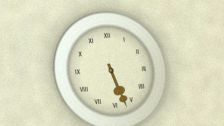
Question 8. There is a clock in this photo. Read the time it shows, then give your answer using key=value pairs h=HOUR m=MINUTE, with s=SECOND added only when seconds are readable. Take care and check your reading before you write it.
h=5 m=27
